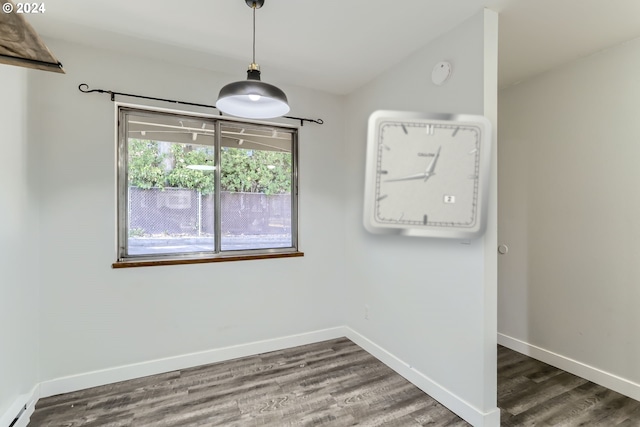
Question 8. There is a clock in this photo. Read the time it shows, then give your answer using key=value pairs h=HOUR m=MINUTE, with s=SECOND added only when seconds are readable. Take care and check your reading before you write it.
h=12 m=43
